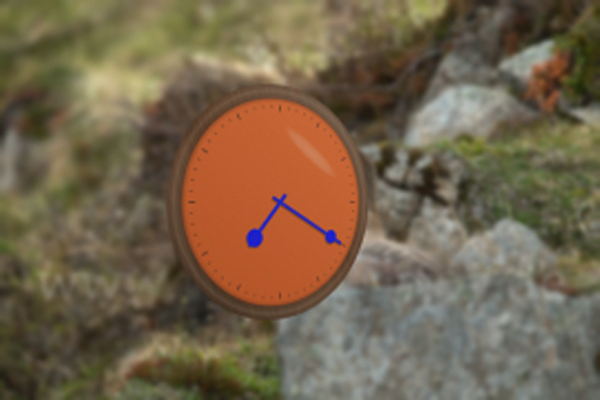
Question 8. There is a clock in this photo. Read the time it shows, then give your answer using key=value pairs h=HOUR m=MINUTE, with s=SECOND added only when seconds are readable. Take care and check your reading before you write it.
h=7 m=20
